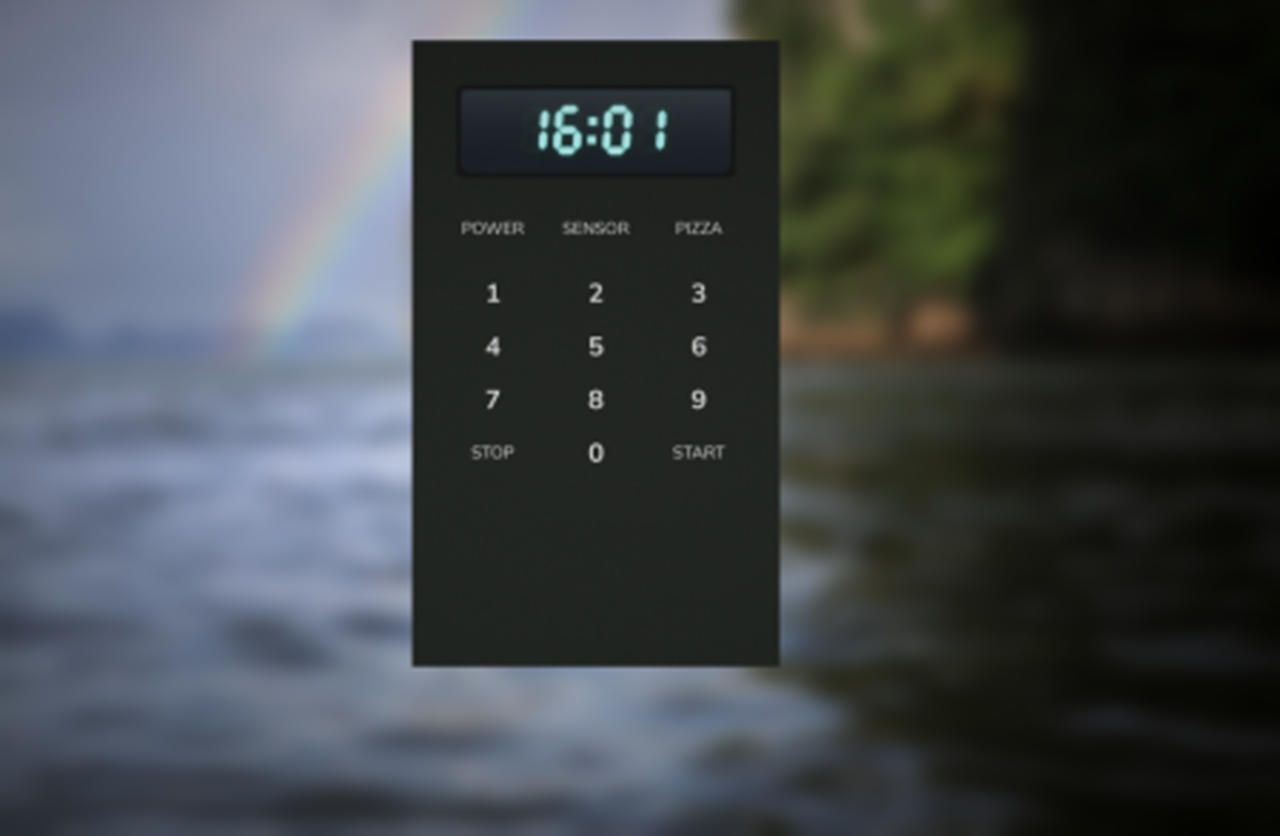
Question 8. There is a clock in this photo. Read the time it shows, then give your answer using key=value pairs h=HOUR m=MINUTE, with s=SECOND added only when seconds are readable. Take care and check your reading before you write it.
h=16 m=1
